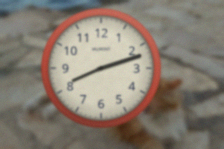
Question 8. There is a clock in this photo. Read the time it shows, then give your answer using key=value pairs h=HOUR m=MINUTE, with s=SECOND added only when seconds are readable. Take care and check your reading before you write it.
h=8 m=12
